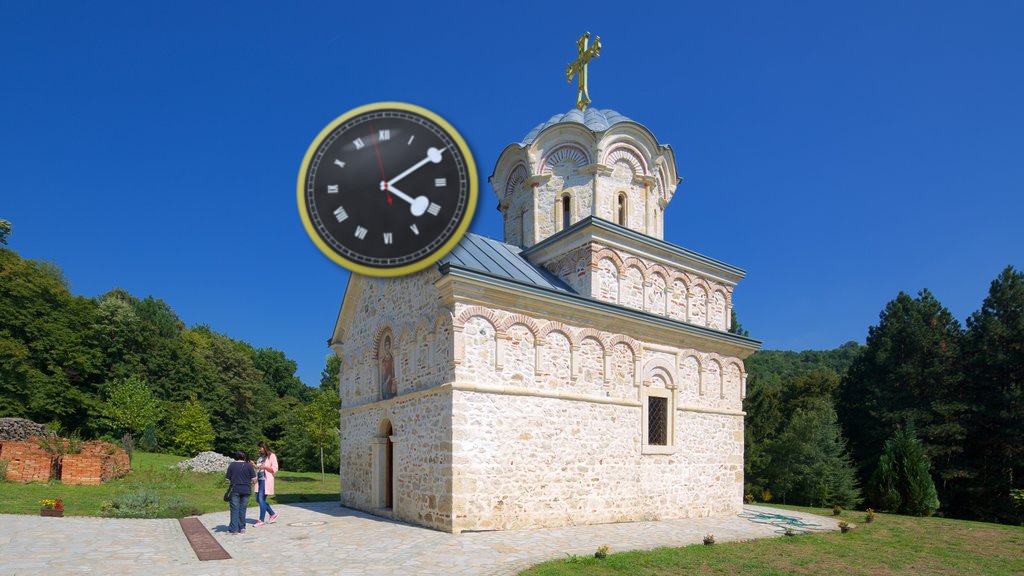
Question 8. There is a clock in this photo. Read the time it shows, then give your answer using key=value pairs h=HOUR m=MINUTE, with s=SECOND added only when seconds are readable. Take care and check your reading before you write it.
h=4 m=9 s=58
